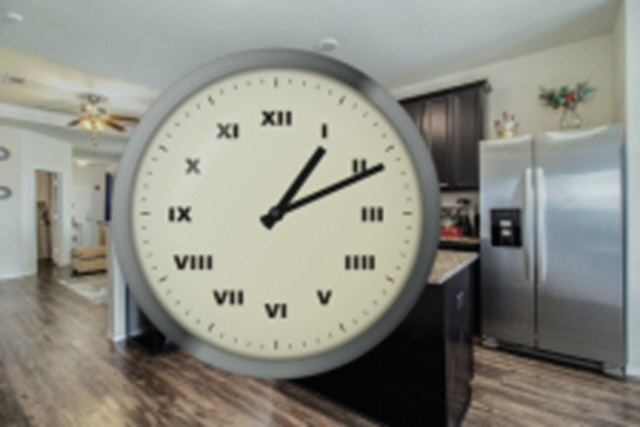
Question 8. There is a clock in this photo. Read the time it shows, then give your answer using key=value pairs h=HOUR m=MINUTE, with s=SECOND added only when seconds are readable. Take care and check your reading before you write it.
h=1 m=11
